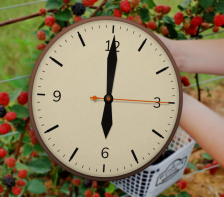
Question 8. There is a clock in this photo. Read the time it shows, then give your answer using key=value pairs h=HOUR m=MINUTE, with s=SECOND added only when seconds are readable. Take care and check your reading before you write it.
h=6 m=0 s=15
